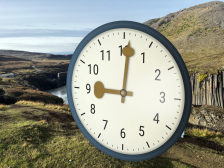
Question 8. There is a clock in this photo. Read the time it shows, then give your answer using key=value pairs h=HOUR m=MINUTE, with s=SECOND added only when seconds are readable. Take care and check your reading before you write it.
h=9 m=1
